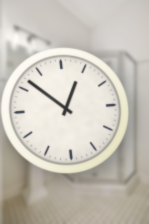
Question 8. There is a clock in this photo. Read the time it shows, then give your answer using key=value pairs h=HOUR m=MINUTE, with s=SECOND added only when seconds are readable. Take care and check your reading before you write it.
h=12 m=52
